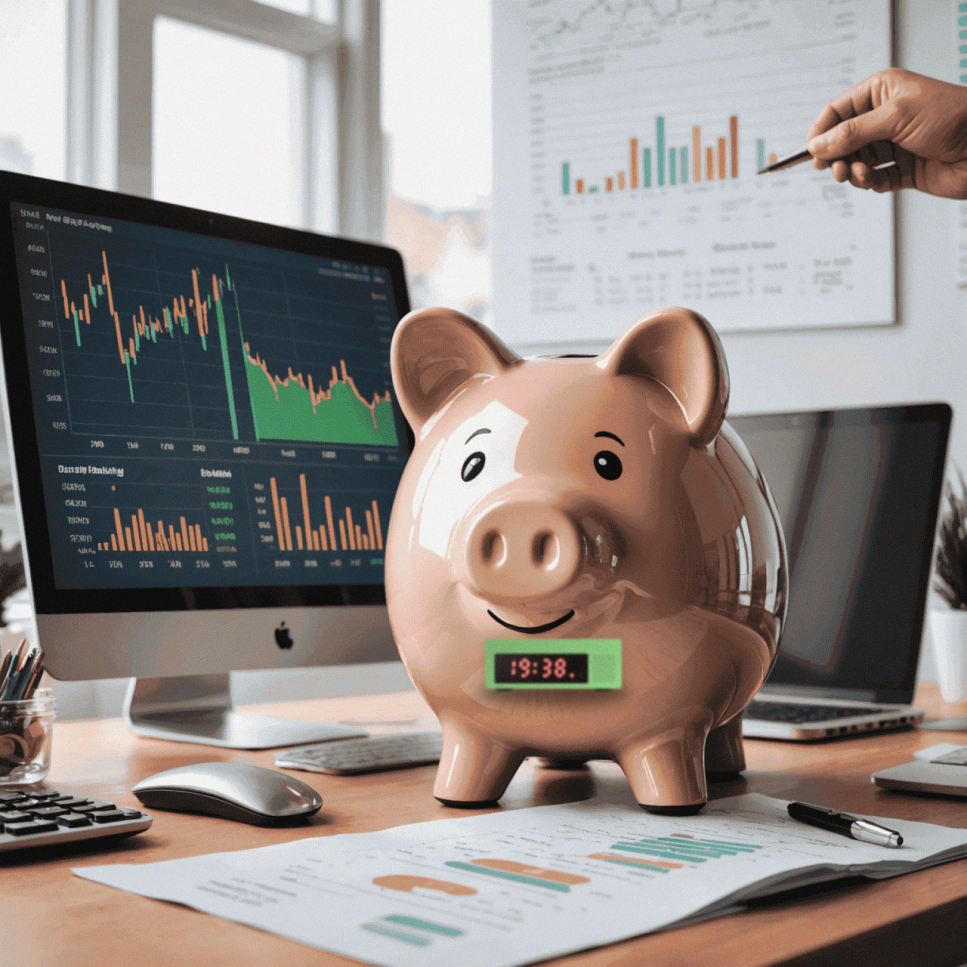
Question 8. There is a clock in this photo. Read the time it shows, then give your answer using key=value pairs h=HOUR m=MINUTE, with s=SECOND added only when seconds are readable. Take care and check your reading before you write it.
h=19 m=38
